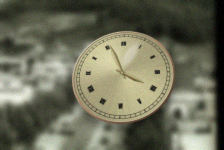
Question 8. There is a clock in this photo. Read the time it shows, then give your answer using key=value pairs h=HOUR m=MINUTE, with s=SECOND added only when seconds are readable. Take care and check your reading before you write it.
h=3 m=56
